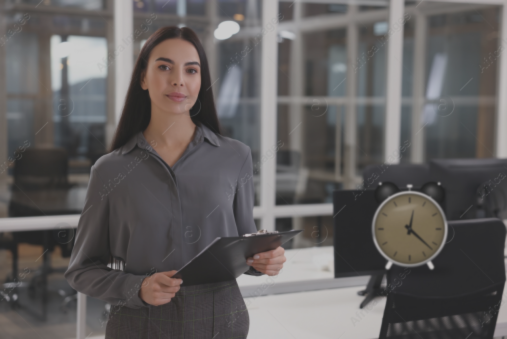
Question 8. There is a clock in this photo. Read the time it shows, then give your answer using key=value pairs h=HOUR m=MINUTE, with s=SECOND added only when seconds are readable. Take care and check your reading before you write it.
h=12 m=22
